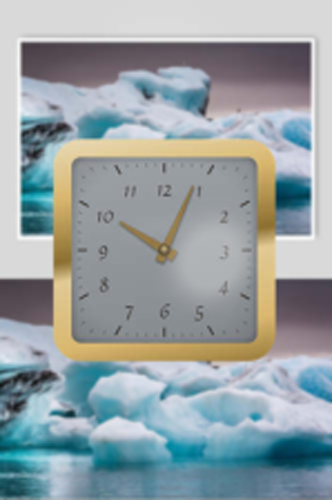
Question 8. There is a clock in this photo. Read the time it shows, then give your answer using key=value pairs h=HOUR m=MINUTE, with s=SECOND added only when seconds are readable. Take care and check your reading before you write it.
h=10 m=4
